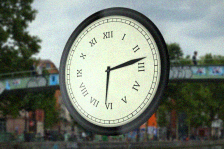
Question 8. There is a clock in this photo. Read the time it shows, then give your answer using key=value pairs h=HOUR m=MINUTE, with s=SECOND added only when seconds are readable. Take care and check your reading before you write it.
h=6 m=13
